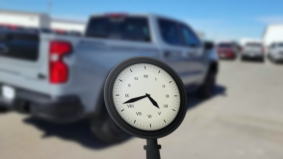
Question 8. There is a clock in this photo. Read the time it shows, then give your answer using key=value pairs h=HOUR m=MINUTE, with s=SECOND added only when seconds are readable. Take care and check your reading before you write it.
h=4 m=42
